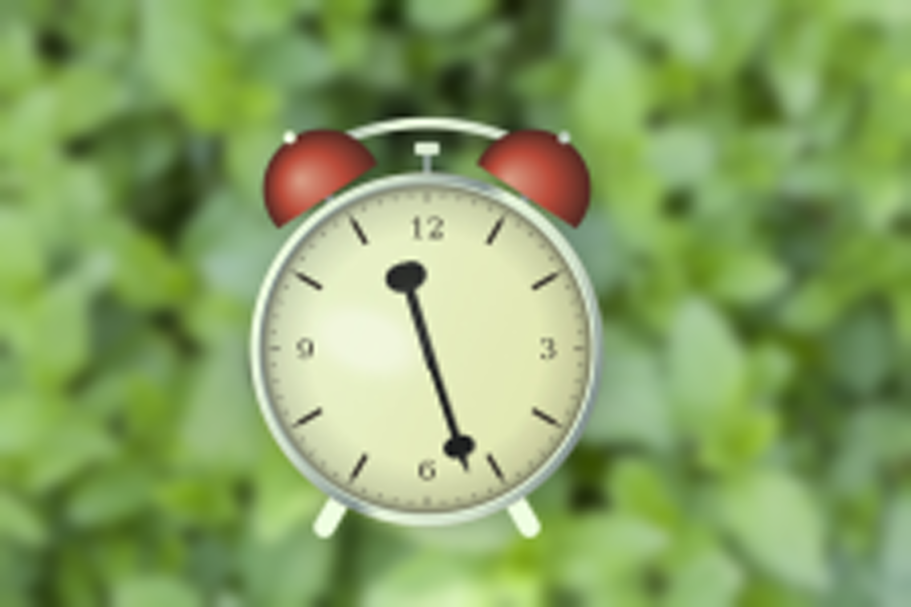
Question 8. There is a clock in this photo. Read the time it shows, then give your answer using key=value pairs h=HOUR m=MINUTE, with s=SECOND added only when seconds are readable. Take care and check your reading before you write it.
h=11 m=27
